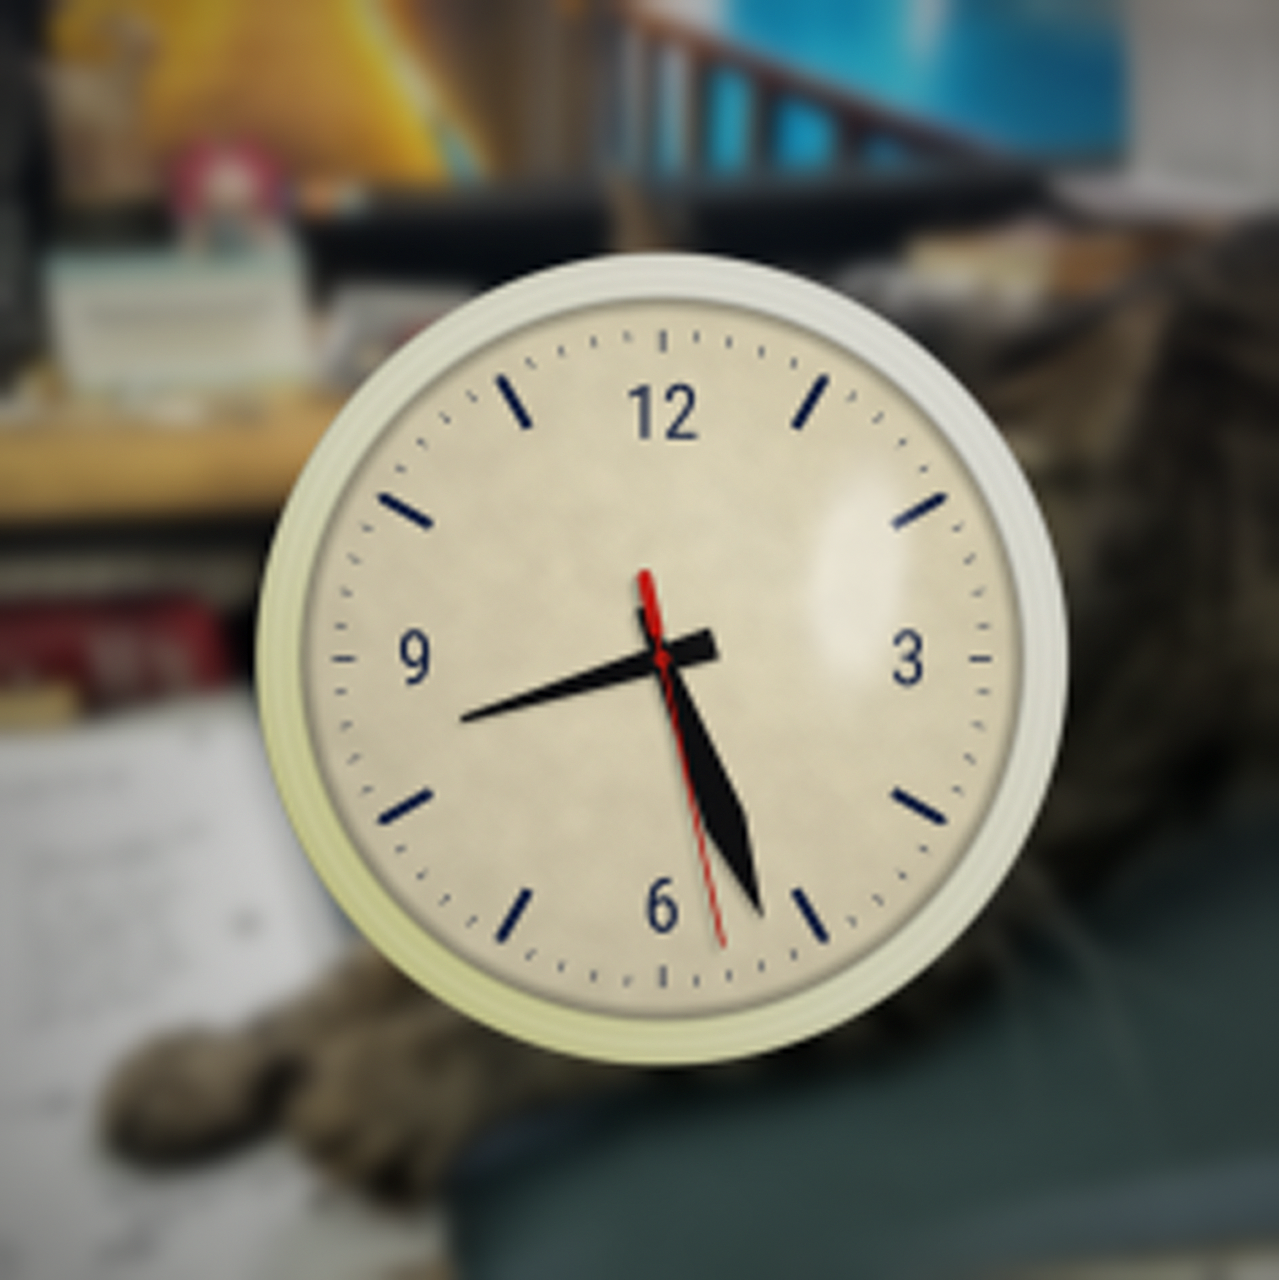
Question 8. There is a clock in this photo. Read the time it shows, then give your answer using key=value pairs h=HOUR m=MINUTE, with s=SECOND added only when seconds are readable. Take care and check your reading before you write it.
h=8 m=26 s=28
